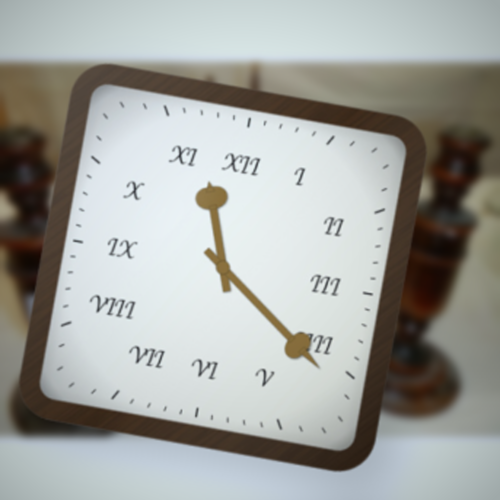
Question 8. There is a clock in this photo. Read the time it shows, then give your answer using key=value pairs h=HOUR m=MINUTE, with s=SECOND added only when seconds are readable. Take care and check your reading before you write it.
h=11 m=21
